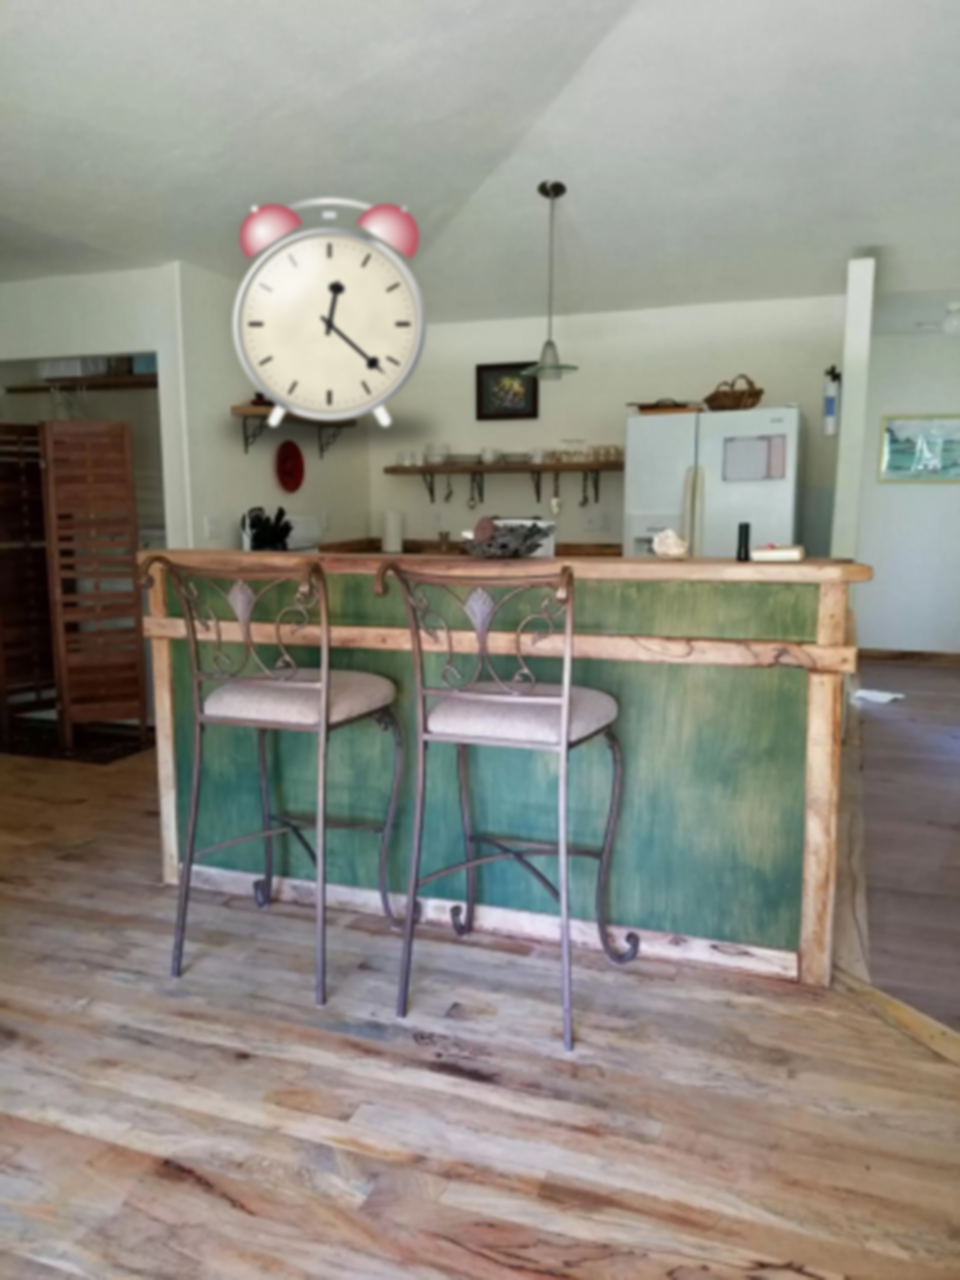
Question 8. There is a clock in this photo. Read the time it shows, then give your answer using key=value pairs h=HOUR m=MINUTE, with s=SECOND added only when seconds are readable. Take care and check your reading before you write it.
h=12 m=22
